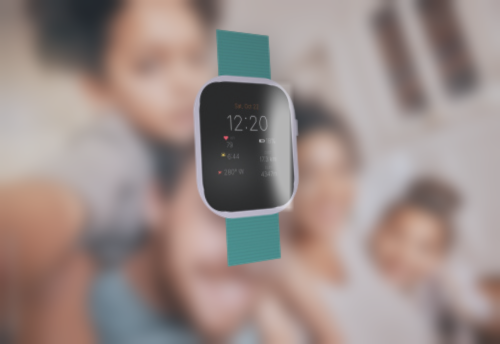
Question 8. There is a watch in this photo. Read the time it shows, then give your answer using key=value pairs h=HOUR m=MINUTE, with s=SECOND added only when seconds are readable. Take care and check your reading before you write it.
h=12 m=20
